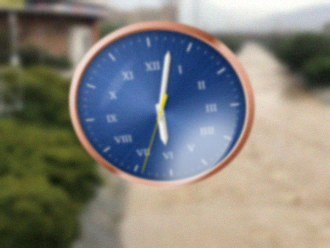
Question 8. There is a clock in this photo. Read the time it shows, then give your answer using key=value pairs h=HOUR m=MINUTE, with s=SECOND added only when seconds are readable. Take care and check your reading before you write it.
h=6 m=2 s=34
